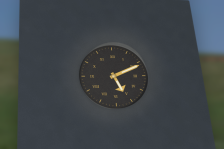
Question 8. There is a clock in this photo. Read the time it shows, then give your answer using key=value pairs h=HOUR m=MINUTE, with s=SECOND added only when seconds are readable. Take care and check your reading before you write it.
h=5 m=11
